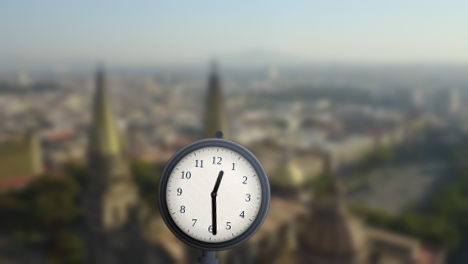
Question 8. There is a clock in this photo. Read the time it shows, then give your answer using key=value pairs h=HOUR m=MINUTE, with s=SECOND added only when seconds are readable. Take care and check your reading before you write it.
h=12 m=29
